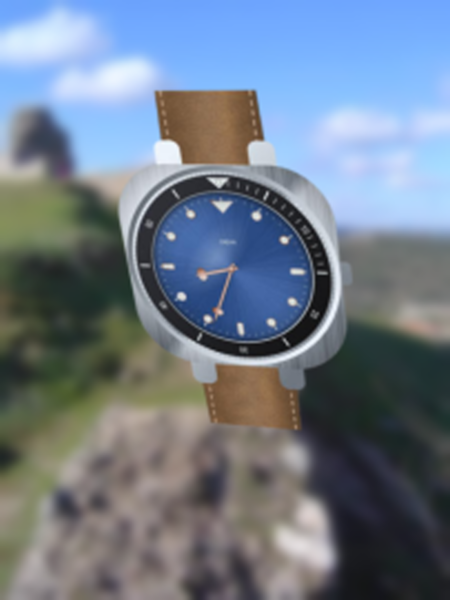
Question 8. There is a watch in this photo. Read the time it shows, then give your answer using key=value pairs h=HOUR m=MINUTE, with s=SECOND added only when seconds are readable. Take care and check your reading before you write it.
h=8 m=34
